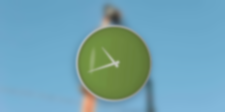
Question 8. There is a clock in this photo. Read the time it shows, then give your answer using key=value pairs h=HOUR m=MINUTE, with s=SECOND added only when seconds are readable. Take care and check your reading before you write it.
h=10 m=42
